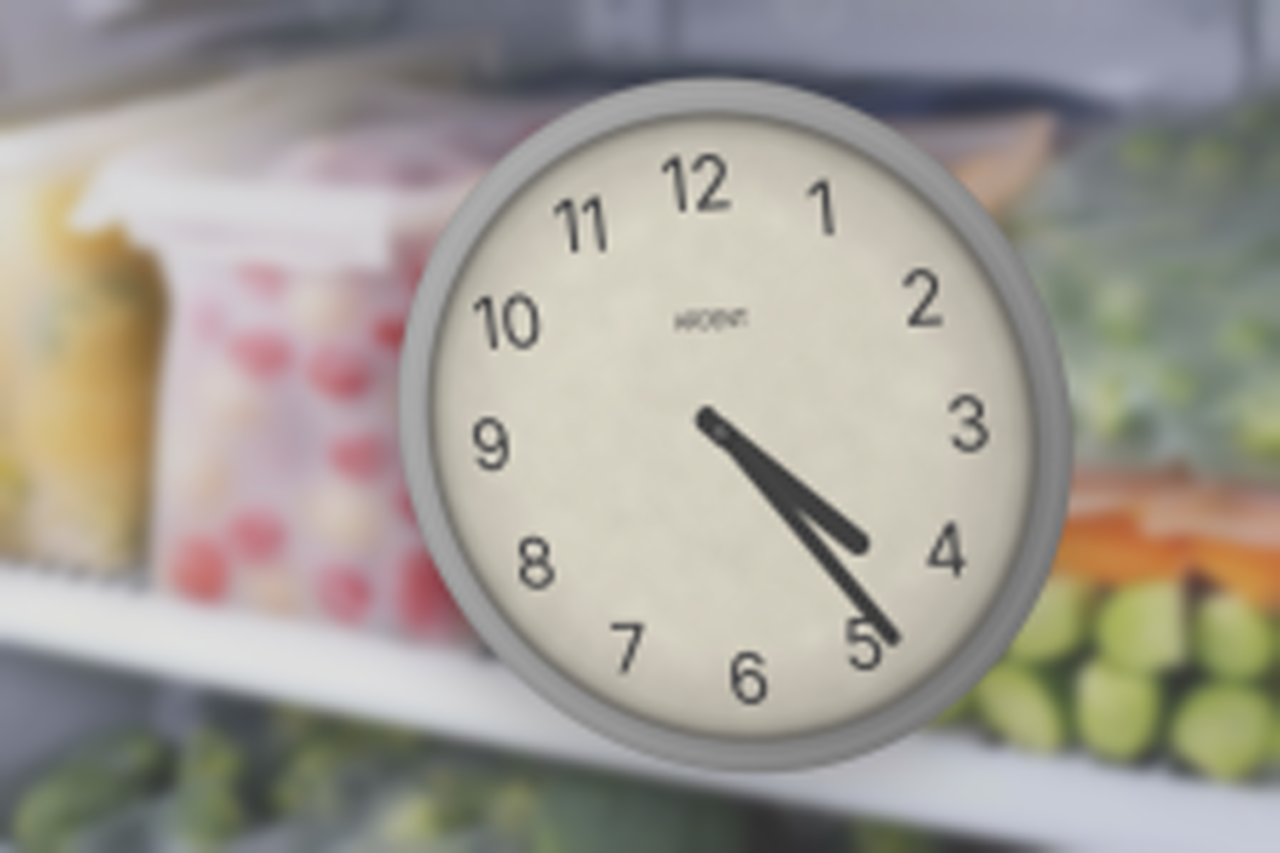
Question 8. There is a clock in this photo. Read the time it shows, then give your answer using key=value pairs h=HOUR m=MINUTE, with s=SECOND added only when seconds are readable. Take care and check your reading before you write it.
h=4 m=24
